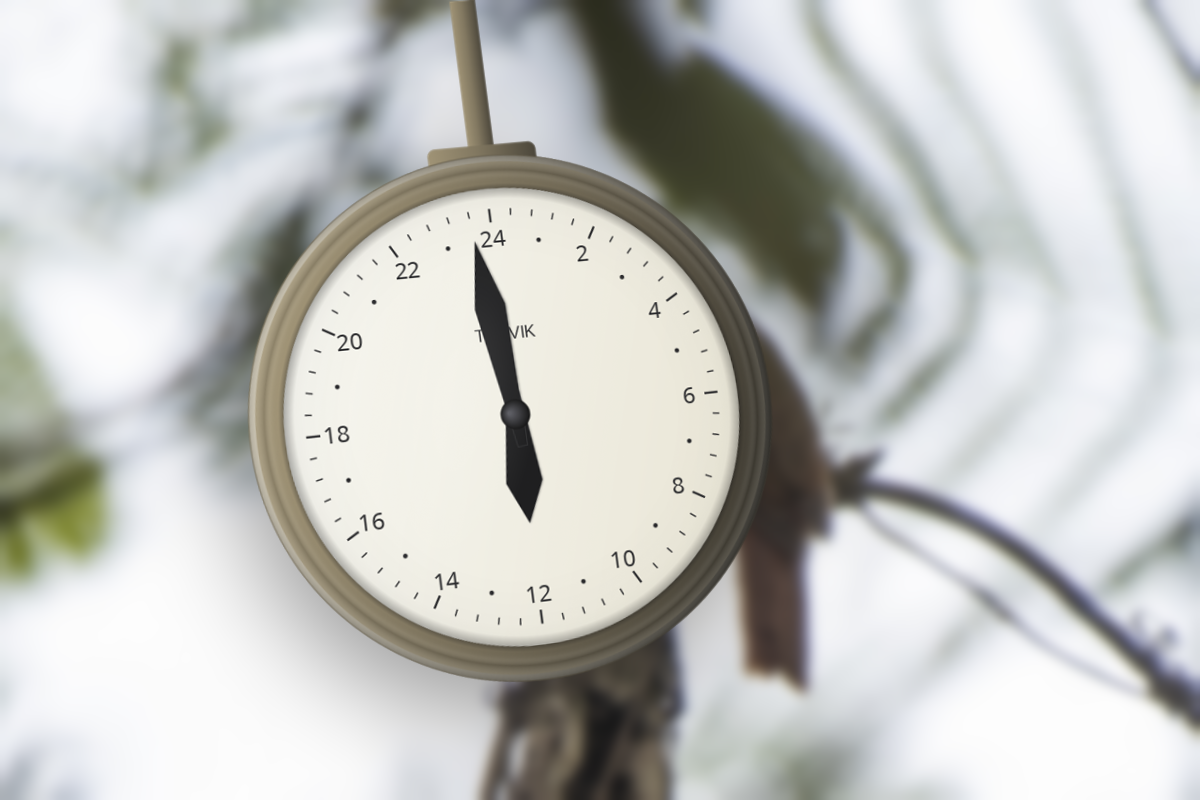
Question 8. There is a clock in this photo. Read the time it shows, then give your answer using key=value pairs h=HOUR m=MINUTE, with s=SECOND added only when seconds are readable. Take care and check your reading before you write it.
h=11 m=59
